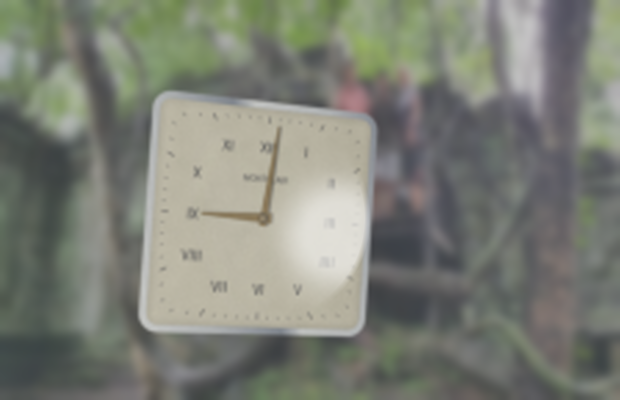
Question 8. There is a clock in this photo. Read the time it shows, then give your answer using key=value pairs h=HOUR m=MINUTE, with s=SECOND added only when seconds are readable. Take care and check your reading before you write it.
h=9 m=1
